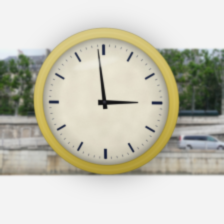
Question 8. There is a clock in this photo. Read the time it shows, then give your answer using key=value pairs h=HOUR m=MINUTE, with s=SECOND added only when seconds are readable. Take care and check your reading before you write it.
h=2 m=59
